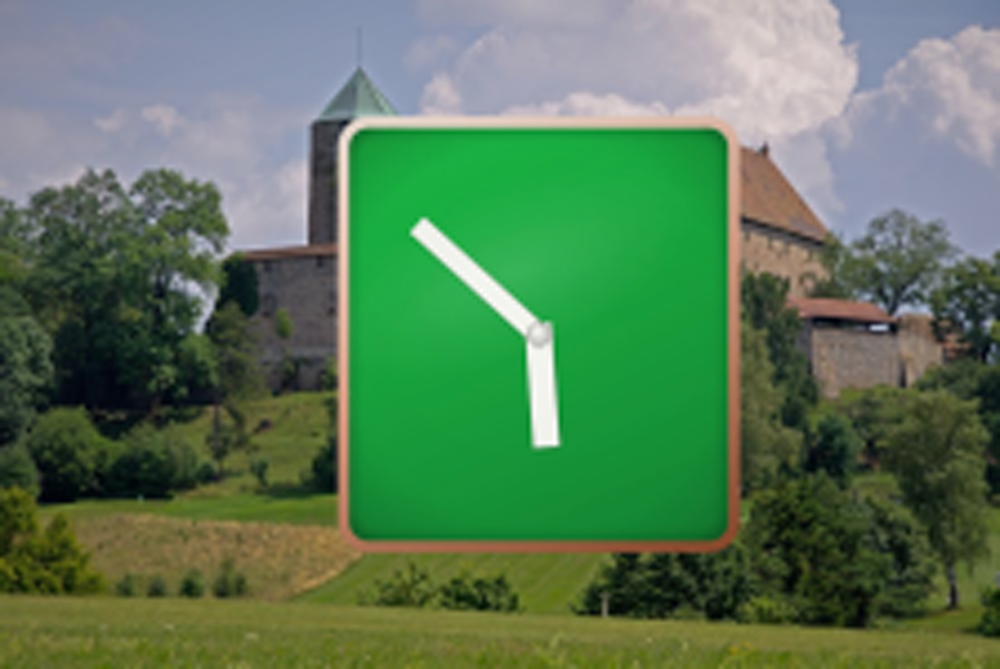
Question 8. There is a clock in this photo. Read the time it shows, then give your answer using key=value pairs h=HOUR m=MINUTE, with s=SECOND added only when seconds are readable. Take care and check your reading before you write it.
h=5 m=52
